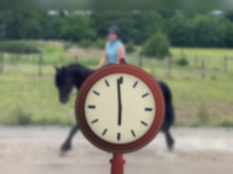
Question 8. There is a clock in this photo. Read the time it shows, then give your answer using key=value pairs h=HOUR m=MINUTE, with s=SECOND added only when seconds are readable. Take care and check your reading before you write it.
h=5 m=59
